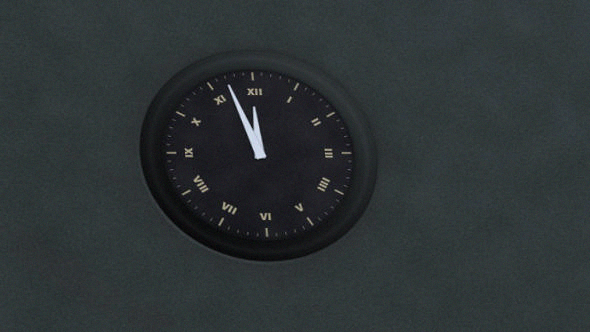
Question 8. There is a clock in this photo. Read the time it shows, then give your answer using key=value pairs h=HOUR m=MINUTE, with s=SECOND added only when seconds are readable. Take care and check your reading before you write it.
h=11 m=57
